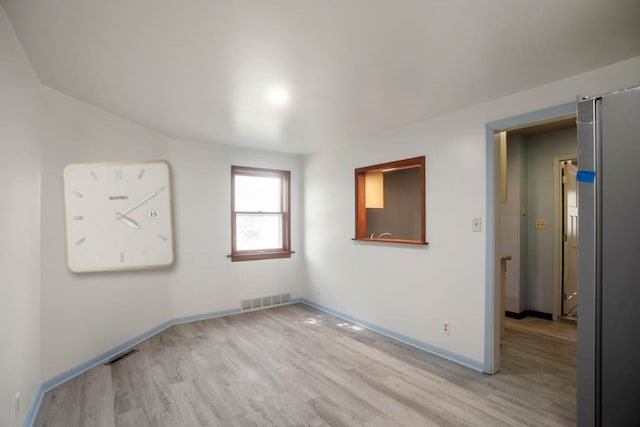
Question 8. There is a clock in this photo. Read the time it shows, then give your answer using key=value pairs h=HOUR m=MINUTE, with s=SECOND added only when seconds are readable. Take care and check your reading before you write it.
h=4 m=10
